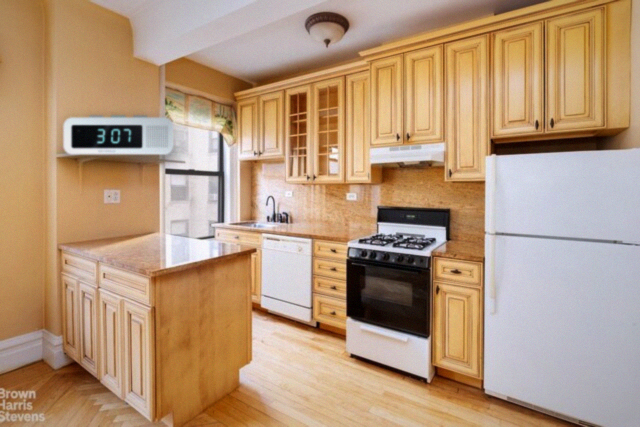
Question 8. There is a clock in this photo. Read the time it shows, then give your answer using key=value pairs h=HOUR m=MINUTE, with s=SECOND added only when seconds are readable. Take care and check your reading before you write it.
h=3 m=7
